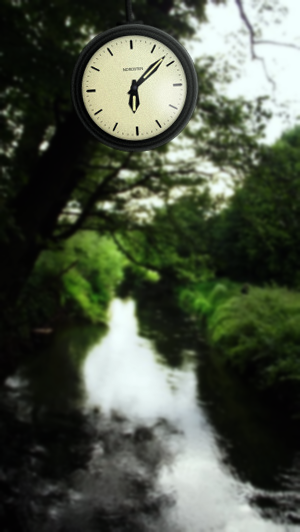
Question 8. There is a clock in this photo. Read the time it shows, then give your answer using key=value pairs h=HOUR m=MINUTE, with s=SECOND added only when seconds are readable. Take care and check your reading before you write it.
h=6 m=8
